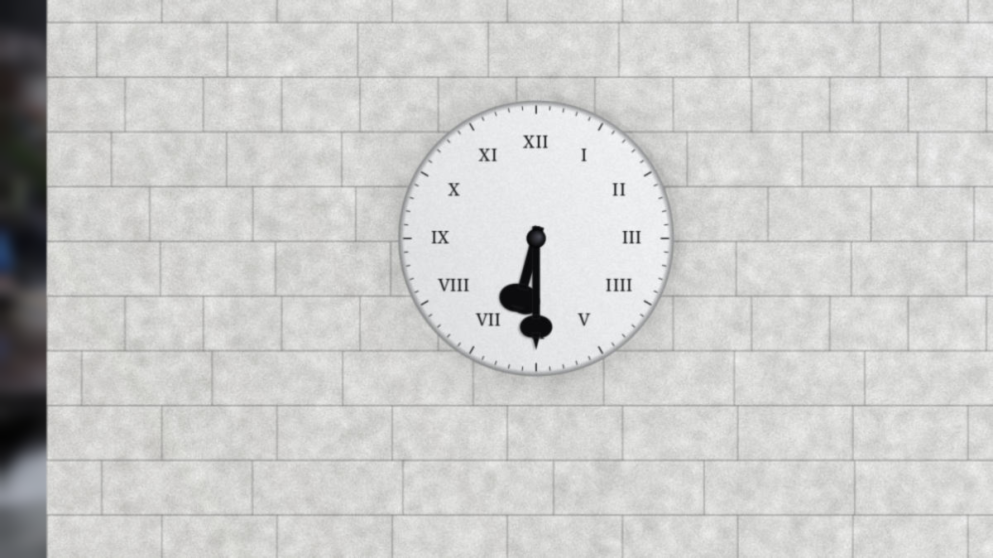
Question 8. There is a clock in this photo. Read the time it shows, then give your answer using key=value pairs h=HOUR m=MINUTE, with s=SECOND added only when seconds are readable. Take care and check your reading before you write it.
h=6 m=30
